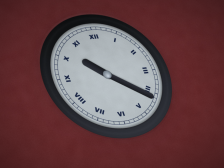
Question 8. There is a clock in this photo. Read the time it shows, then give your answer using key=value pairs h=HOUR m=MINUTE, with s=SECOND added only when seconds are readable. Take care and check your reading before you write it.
h=10 m=21
